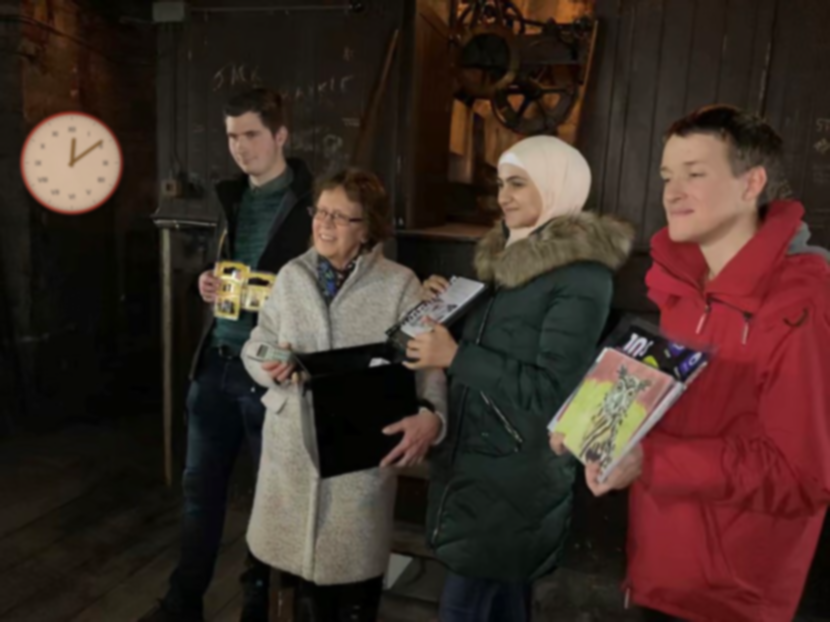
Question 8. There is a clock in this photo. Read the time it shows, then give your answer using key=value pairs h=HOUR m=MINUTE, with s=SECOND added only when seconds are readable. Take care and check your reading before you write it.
h=12 m=9
